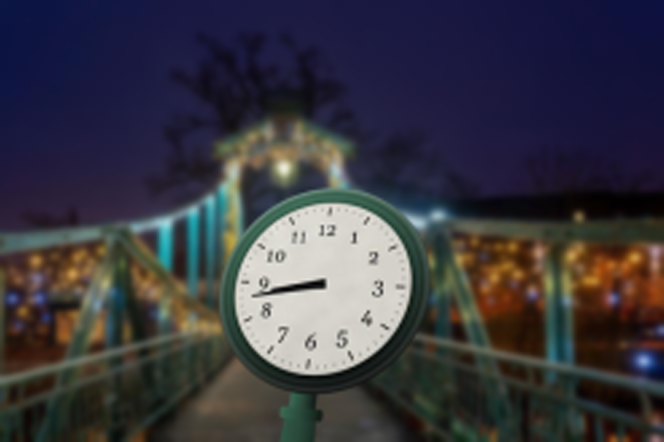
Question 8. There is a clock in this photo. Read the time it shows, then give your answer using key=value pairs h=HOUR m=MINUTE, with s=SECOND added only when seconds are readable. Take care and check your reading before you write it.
h=8 m=43
